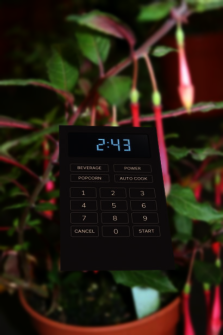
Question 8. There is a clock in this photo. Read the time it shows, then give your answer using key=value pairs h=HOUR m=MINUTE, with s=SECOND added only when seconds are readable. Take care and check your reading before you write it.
h=2 m=43
